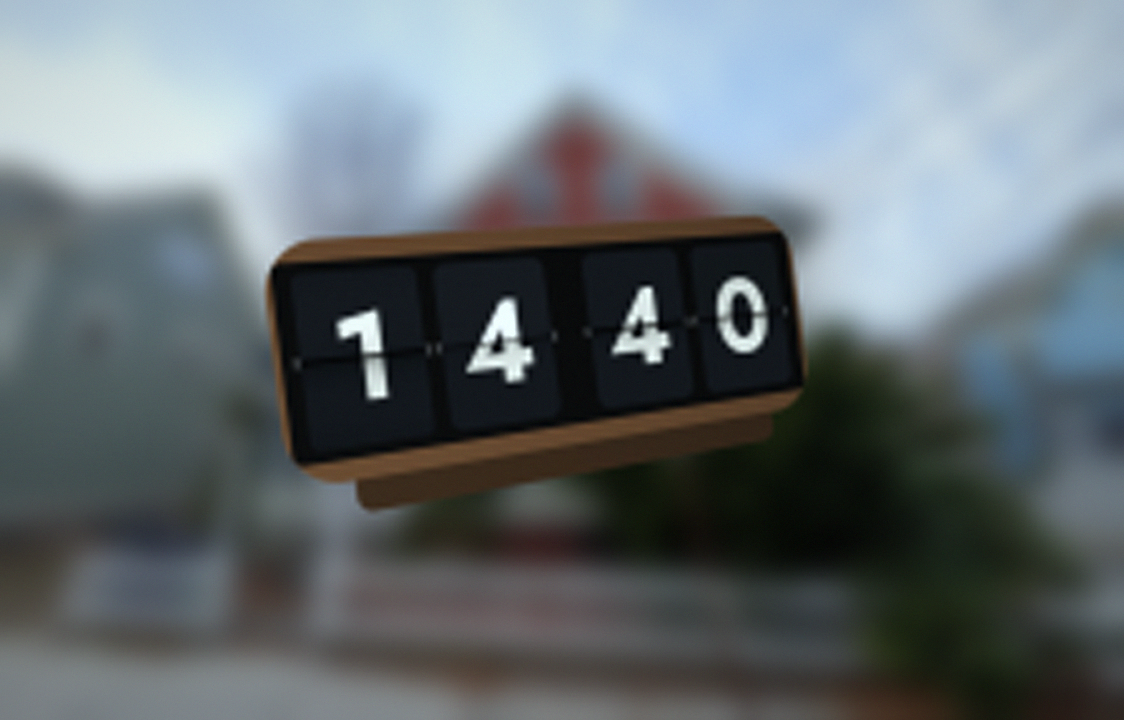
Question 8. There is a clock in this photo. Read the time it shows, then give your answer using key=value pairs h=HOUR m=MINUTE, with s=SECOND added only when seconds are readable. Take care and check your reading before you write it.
h=14 m=40
